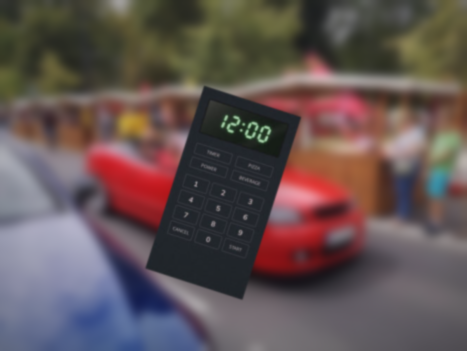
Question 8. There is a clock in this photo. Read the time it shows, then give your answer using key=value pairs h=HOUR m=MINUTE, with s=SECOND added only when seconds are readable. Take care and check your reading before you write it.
h=12 m=0
